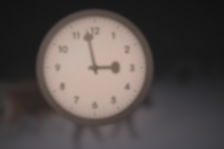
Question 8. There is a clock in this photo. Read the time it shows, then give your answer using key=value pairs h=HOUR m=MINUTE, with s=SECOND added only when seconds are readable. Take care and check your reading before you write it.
h=2 m=58
